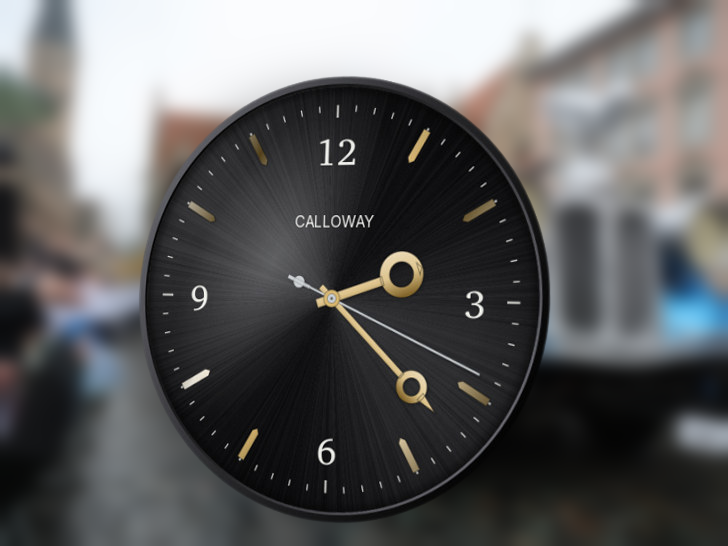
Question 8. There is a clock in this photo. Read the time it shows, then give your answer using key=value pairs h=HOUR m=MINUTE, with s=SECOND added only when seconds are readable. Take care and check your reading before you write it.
h=2 m=22 s=19
